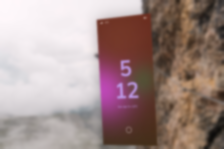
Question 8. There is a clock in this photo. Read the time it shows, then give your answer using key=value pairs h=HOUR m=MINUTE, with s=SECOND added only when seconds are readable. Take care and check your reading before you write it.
h=5 m=12
